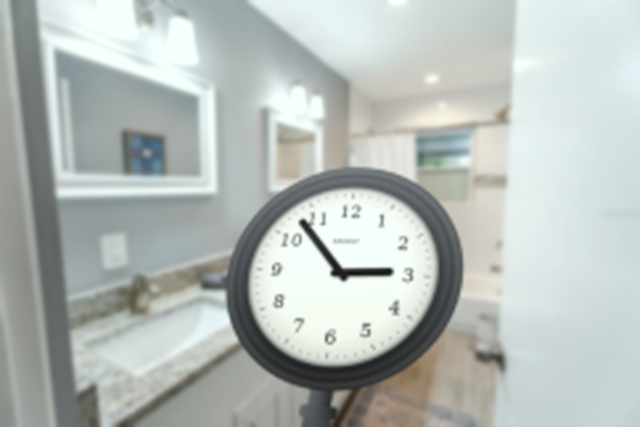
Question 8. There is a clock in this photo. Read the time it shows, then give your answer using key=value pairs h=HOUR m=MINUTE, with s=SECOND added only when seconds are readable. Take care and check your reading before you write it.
h=2 m=53
